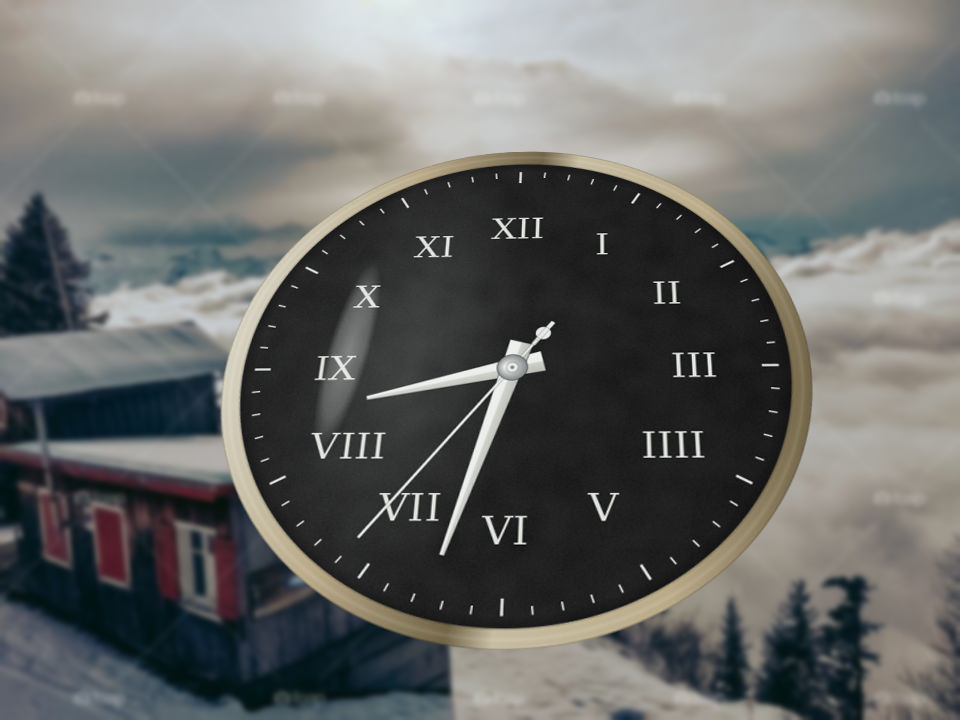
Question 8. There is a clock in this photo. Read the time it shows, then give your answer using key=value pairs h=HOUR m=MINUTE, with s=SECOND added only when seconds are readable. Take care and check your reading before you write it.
h=8 m=32 s=36
